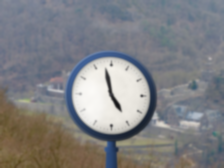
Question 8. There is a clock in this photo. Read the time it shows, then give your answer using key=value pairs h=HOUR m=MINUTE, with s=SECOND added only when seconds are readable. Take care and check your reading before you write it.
h=4 m=58
